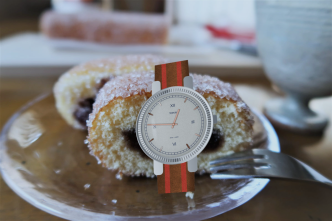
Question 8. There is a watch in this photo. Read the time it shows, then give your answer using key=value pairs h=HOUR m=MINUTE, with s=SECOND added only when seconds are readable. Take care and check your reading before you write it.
h=12 m=46
